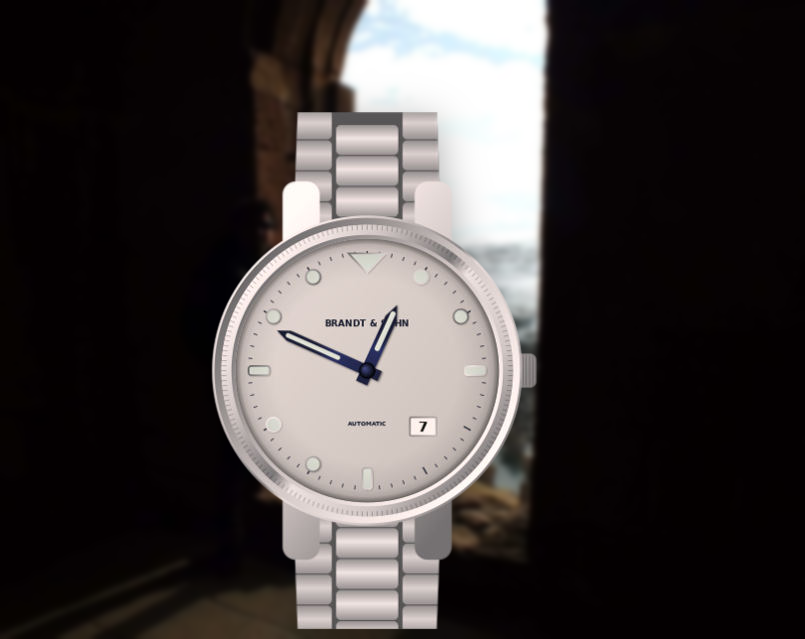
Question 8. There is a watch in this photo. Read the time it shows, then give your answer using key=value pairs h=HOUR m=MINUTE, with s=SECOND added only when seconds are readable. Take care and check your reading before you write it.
h=12 m=49
